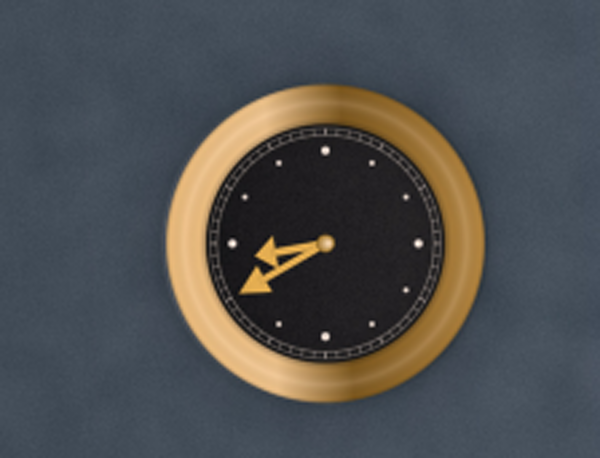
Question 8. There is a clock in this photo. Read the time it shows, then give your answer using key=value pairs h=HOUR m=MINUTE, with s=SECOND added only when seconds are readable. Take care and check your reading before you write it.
h=8 m=40
